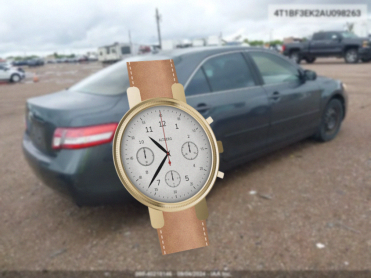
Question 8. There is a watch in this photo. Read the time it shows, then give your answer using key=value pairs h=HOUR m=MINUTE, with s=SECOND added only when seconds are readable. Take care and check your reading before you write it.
h=10 m=37
